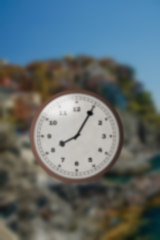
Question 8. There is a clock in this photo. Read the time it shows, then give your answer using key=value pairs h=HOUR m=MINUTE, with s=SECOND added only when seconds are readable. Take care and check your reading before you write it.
h=8 m=5
